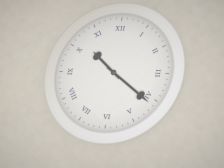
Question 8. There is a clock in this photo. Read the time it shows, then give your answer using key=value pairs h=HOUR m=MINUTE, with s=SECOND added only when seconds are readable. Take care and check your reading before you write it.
h=10 m=21
